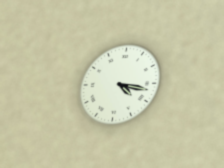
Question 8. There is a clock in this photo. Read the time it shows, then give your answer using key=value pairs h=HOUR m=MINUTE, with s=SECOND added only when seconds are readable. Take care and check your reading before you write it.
h=4 m=17
